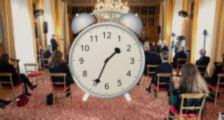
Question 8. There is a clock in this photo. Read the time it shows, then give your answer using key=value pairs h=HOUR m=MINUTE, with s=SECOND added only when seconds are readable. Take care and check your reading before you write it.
h=1 m=34
